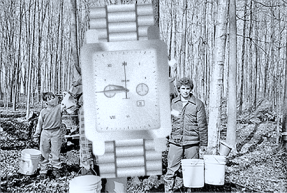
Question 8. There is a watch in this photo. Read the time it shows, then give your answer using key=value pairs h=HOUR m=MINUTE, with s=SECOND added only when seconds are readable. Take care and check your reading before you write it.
h=9 m=45
